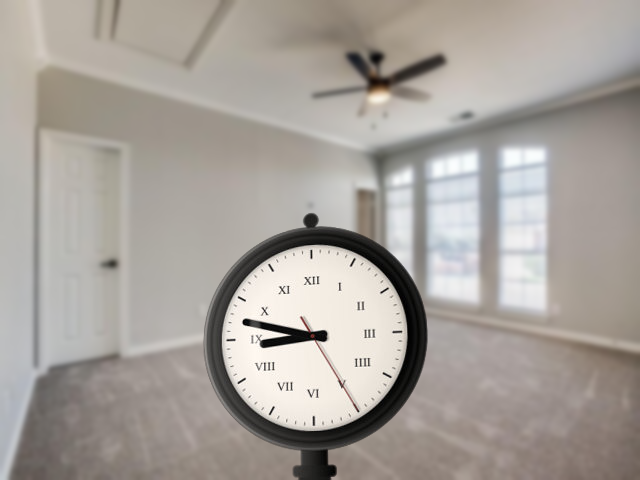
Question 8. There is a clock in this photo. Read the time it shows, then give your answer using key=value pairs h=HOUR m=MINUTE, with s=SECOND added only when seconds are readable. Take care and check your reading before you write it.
h=8 m=47 s=25
